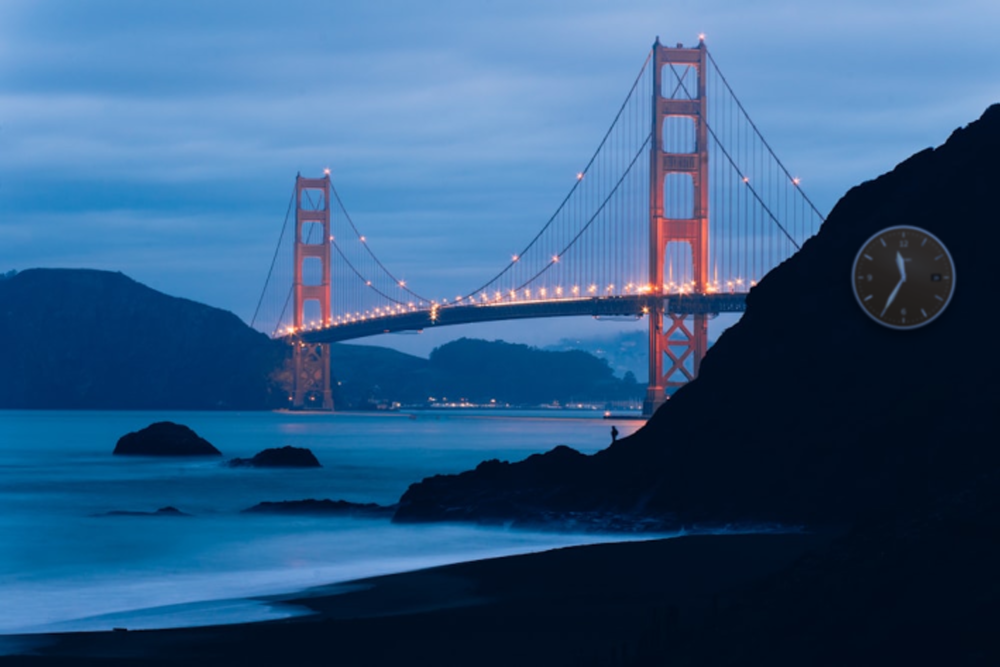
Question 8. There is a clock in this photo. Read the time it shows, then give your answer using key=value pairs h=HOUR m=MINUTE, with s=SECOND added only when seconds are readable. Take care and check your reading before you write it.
h=11 m=35
